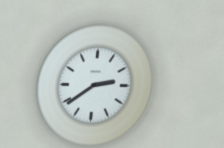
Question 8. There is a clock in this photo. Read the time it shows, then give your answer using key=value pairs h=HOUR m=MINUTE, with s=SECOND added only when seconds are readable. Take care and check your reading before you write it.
h=2 m=39
